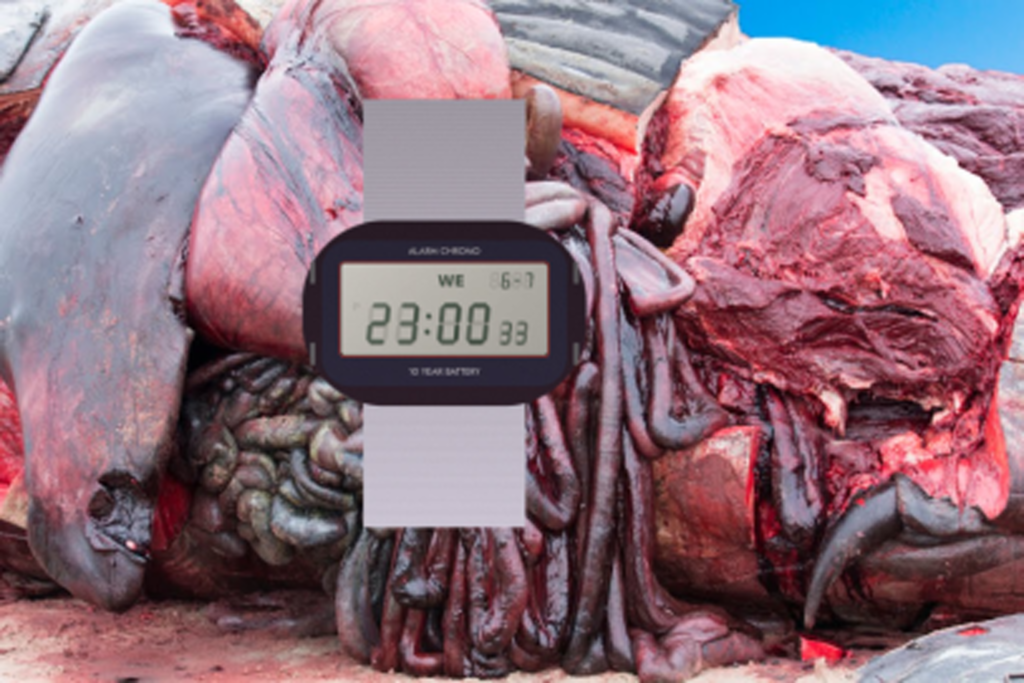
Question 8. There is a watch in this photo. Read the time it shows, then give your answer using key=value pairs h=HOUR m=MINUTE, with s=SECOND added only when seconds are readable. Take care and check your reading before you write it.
h=23 m=0 s=33
